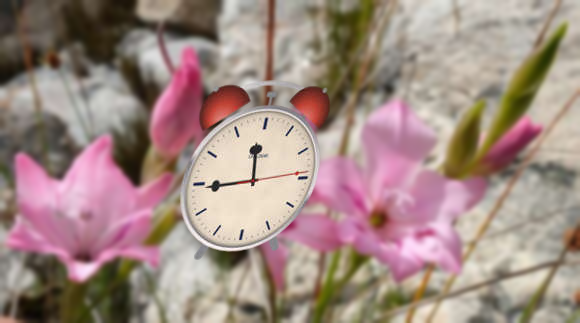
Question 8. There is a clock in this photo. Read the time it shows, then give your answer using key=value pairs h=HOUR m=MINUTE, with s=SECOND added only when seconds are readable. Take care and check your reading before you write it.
h=11 m=44 s=14
